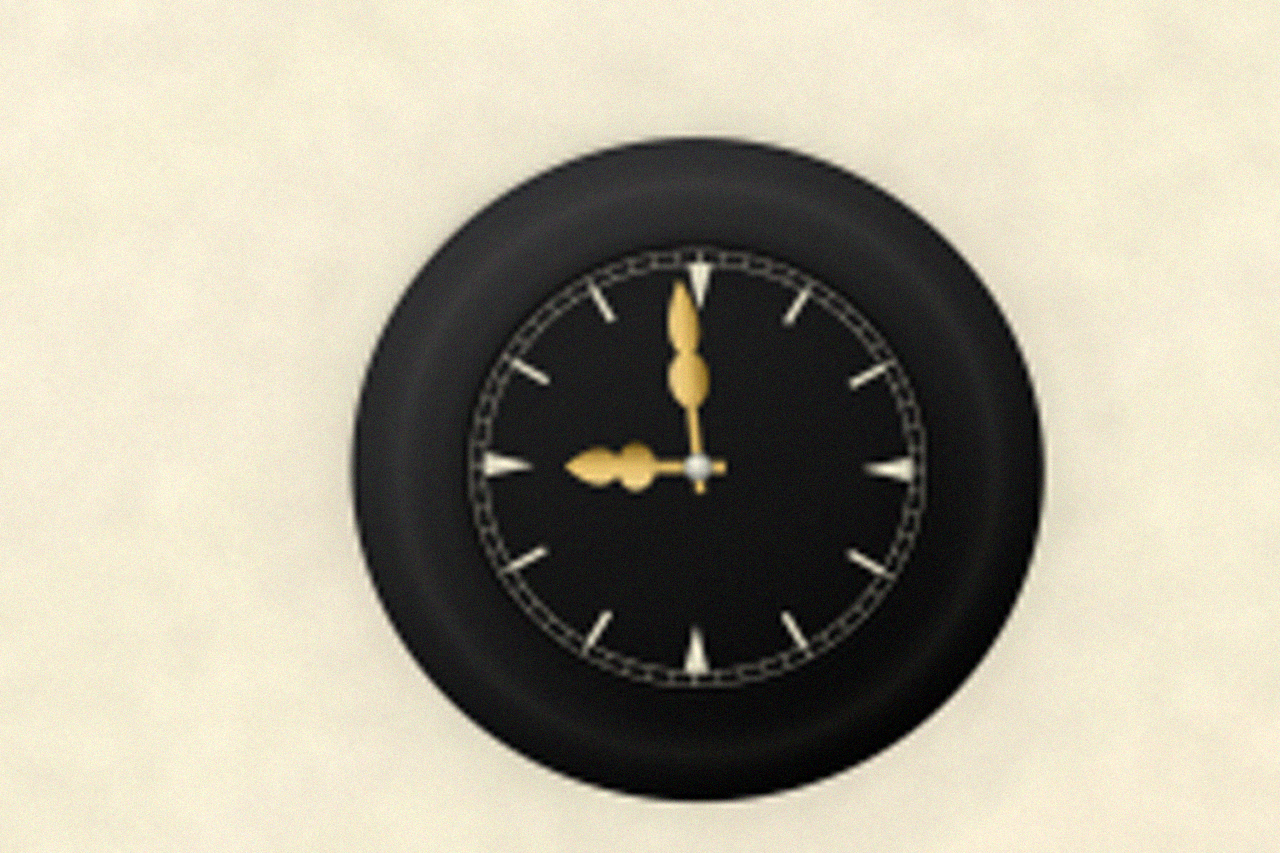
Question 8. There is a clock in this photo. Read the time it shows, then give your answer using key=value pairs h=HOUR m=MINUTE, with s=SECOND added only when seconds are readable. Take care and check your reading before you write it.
h=8 m=59
